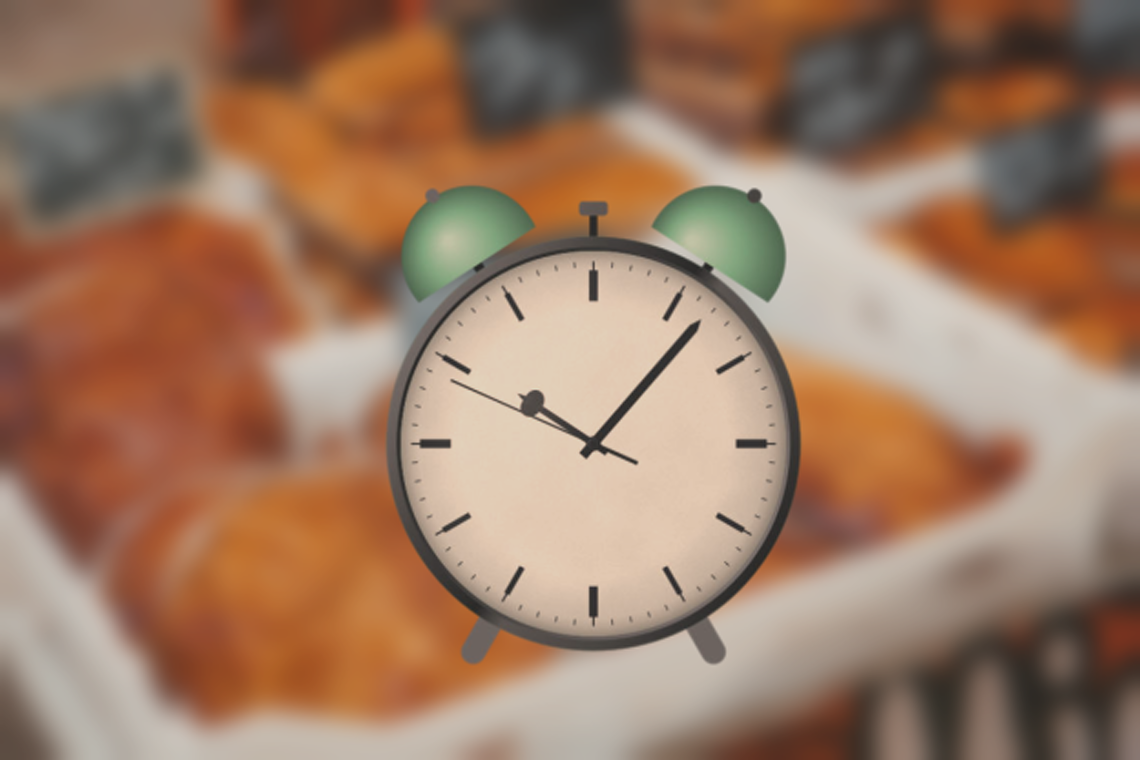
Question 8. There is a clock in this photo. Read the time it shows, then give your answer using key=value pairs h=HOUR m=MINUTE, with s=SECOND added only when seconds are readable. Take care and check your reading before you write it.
h=10 m=6 s=49
